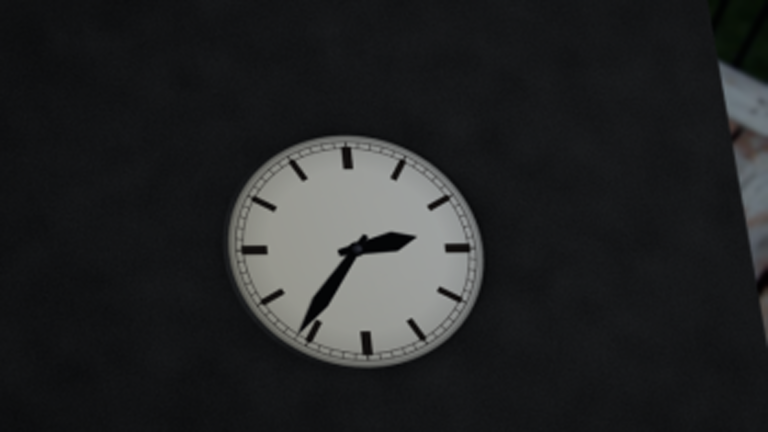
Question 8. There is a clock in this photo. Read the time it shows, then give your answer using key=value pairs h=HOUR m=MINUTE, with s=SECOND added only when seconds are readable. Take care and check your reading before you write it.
h=2 m=36
